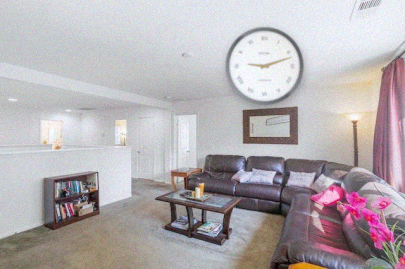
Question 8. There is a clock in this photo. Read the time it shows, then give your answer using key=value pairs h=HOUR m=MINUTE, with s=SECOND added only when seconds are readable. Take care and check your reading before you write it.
h=9 m=12
